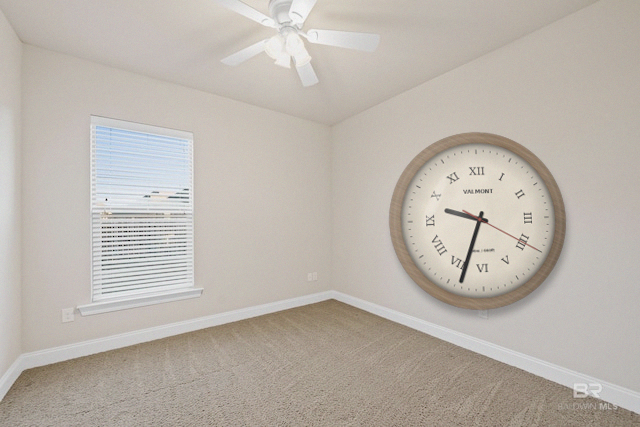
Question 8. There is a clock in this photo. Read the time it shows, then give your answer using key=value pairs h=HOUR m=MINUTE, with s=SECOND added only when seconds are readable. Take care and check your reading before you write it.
h=9 m=33 s=20
